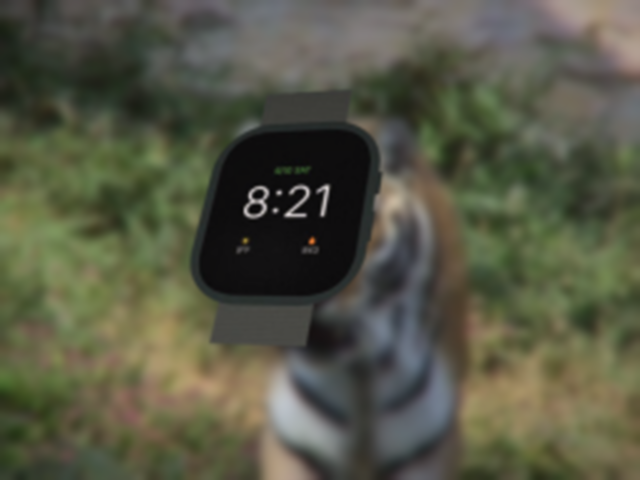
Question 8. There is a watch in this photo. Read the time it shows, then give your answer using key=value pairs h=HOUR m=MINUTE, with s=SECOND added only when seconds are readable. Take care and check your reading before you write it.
h=8 m=21
